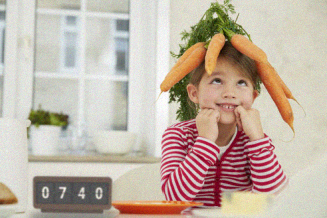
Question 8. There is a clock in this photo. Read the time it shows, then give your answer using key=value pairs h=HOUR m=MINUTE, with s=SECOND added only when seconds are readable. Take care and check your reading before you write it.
h=7 m=40
